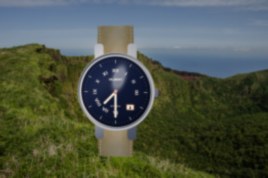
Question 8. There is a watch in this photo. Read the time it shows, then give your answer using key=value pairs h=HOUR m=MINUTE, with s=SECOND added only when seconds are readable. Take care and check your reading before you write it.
h=7 m=30
